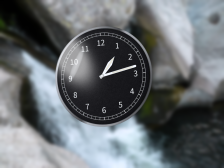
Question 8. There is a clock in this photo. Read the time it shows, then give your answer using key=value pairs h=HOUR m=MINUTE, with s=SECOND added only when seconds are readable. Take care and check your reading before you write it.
h=1 m=13
